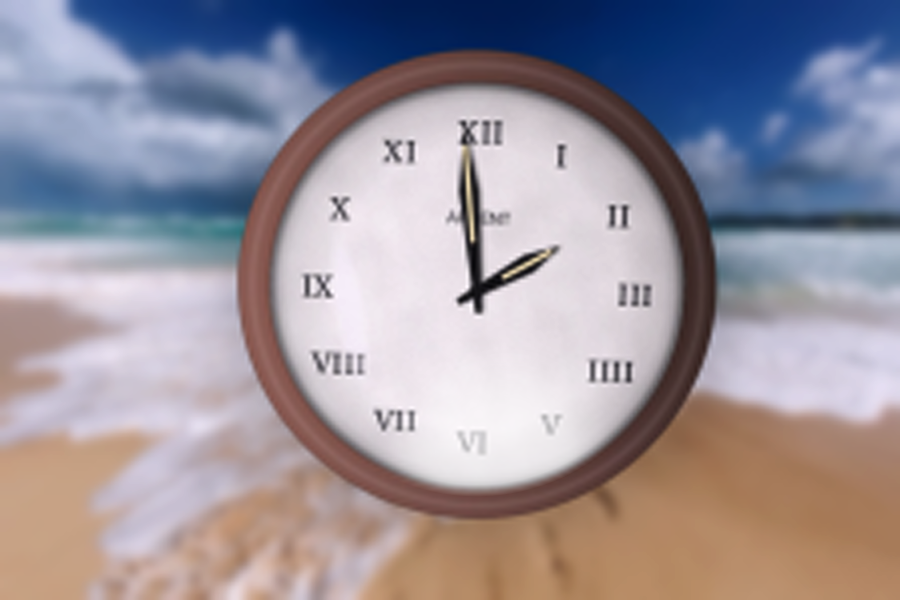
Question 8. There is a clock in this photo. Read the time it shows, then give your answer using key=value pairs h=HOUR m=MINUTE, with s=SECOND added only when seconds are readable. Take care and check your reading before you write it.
h=1 m=59
